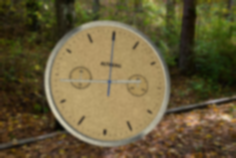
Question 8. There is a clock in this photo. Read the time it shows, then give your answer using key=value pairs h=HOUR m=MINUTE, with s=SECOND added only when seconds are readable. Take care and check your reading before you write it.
h=2 m=44
